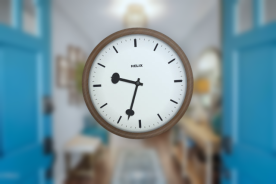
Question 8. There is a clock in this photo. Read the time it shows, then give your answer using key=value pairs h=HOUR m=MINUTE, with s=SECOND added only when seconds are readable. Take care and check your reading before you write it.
h=9 m=33
